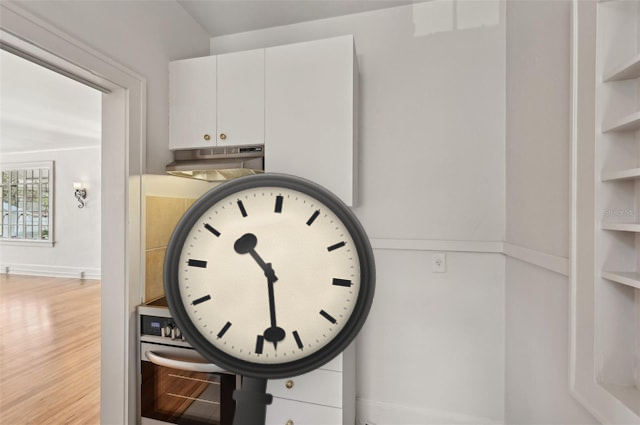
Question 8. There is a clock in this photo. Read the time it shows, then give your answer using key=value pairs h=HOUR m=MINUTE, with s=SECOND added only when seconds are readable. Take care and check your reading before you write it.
h=10 m=28
